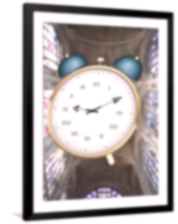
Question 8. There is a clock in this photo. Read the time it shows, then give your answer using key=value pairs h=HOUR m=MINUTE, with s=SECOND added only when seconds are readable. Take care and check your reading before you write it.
h=9 m=10
